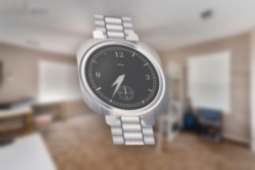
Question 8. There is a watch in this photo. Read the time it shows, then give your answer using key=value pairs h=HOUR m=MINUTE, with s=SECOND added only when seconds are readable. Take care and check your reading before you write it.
h=7 m=35
